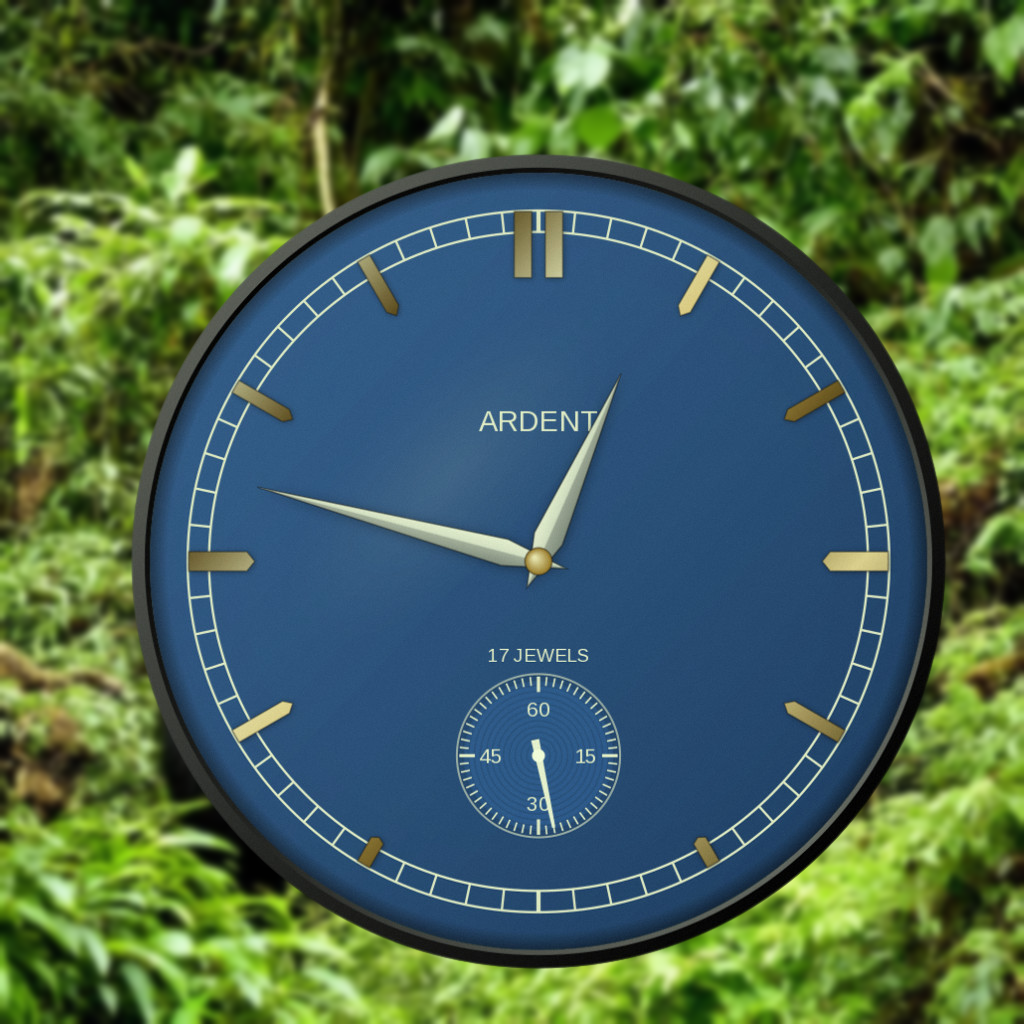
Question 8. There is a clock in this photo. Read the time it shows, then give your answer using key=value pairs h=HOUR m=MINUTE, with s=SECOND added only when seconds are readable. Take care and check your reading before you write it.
h=12 m=47 s=28
